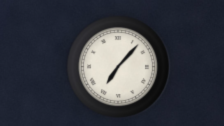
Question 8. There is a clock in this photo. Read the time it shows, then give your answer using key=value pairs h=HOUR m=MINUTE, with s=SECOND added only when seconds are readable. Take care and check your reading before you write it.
h=7 m=7
